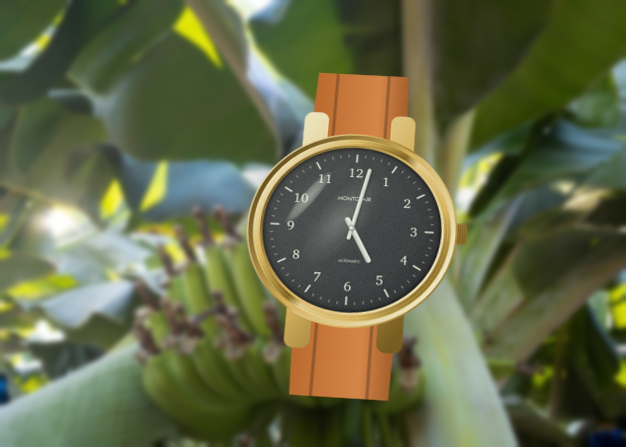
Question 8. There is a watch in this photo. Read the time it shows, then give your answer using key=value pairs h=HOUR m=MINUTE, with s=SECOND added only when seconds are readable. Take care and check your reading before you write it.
h=5 m=2
